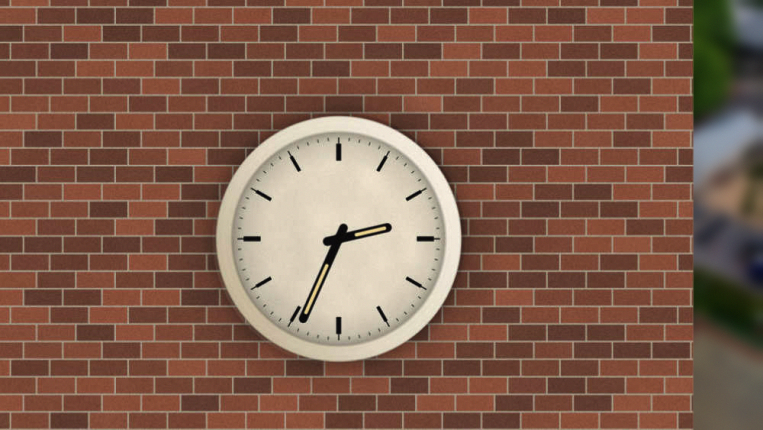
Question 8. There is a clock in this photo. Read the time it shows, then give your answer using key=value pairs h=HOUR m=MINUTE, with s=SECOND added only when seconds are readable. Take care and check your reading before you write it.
h=2 m=34
